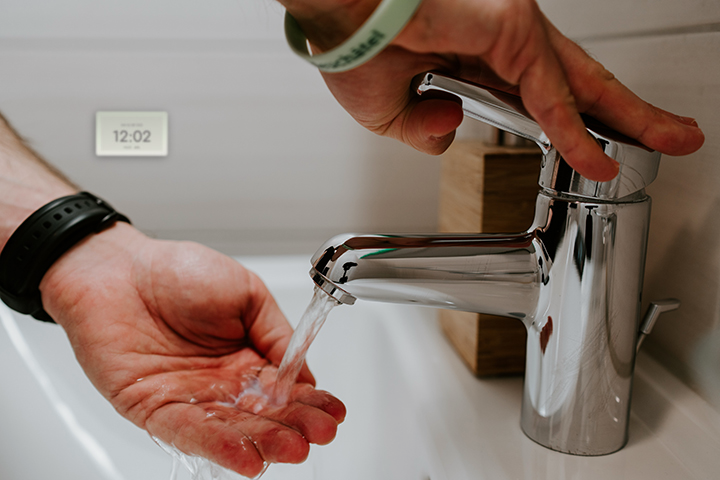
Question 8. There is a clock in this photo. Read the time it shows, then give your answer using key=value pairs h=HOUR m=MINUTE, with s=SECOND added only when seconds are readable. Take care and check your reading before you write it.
h=12 m=2
